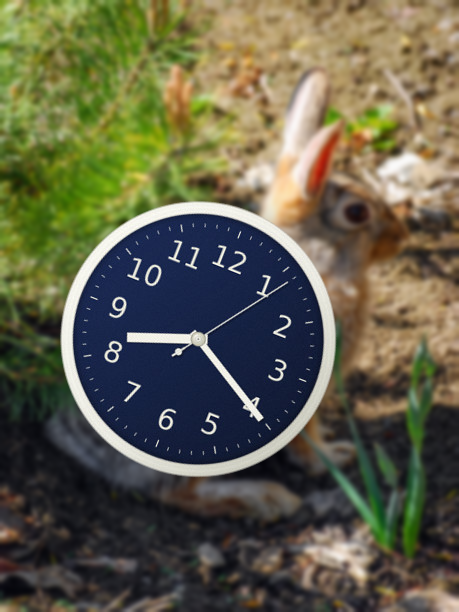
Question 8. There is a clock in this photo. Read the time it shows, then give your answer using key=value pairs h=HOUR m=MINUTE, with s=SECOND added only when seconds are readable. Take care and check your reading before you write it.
h=8 m=20 s=6
